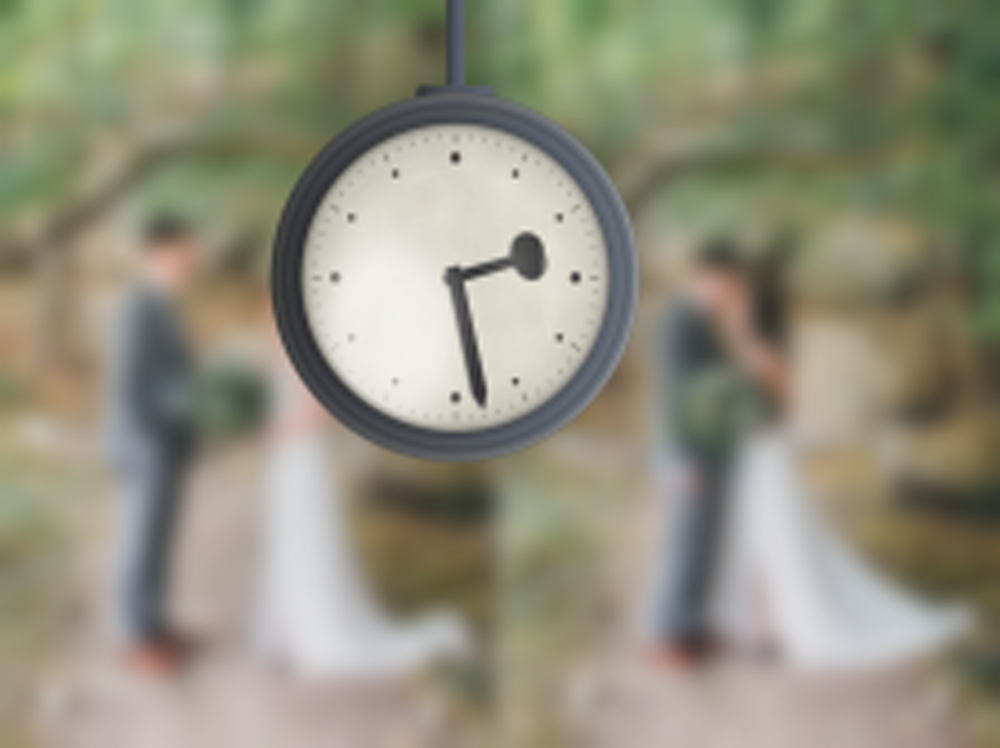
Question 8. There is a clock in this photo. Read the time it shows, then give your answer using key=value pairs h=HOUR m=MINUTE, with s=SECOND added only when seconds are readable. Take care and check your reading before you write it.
h=2 m=28
